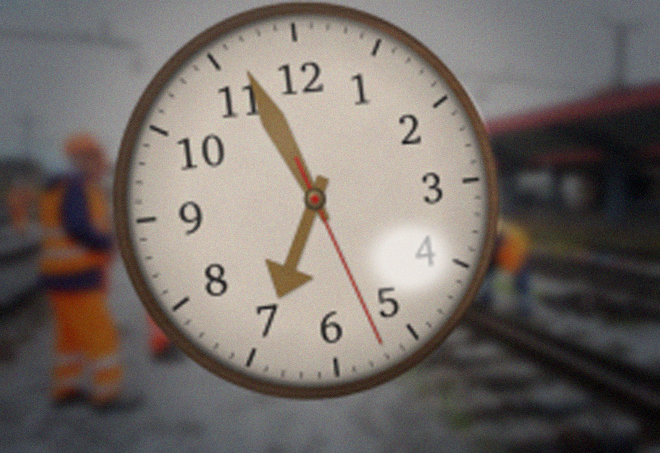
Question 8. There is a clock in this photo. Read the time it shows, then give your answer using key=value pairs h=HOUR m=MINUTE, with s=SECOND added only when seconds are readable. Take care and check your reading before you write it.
h=6 m=56 s=27
